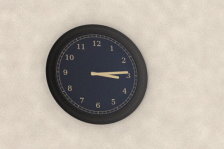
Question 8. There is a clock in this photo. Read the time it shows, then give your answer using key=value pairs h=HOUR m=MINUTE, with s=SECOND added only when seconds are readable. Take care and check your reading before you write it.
h=3 m=14
